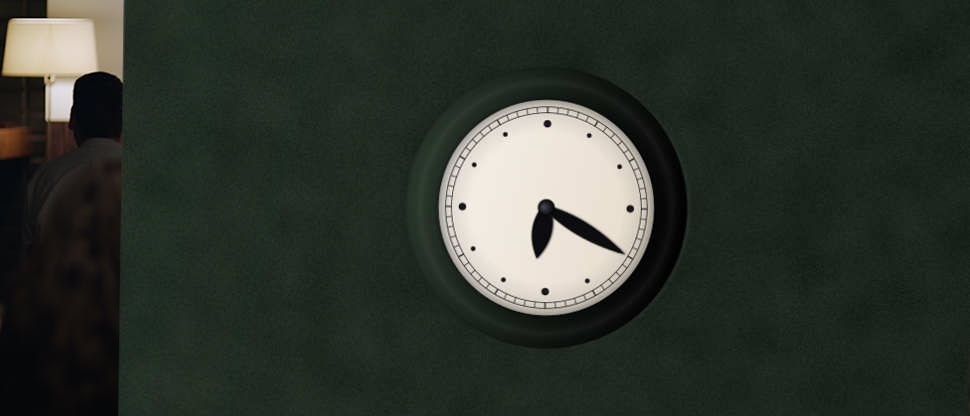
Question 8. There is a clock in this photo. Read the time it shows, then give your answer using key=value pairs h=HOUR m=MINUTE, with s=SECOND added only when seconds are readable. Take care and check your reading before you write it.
h=6 m=20
